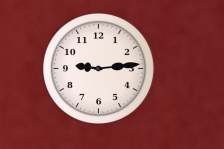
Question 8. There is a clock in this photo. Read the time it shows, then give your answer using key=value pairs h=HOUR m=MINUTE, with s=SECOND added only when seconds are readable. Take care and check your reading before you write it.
h=9 m=14
